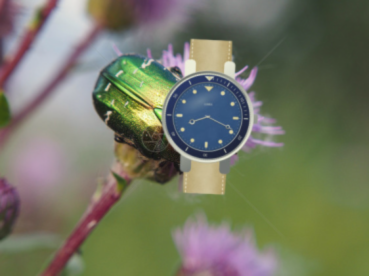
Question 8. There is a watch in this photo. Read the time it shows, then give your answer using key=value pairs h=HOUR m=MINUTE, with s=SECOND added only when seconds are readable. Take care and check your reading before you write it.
h=8 m=19
